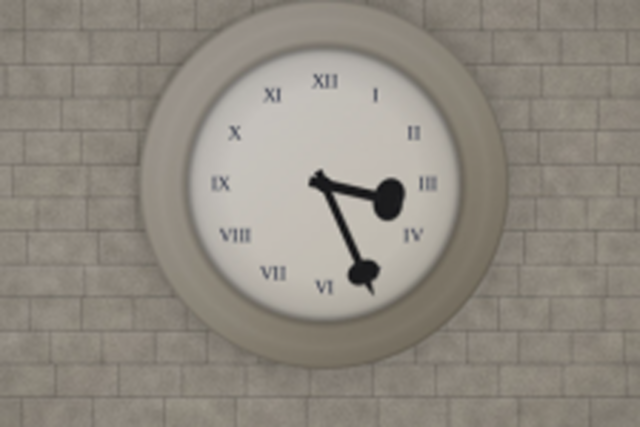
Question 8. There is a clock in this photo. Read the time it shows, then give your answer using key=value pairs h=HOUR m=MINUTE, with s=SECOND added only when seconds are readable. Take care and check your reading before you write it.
h=3 m=26
